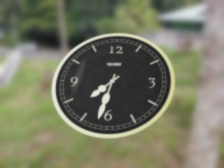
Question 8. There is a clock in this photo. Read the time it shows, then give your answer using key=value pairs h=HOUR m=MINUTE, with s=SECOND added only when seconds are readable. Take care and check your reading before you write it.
h=7 m=32
